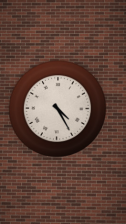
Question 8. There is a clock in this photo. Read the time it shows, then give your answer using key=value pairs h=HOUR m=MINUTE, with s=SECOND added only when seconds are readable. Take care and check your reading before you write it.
h=4 m=25
